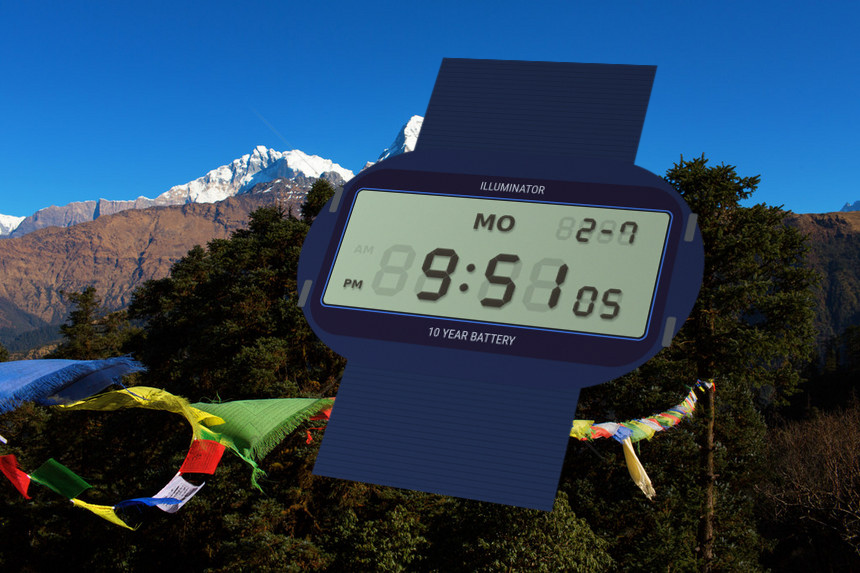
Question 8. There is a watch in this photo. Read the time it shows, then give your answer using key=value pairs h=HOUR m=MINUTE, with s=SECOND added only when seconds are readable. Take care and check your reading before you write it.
h=9 m=51 s=5
